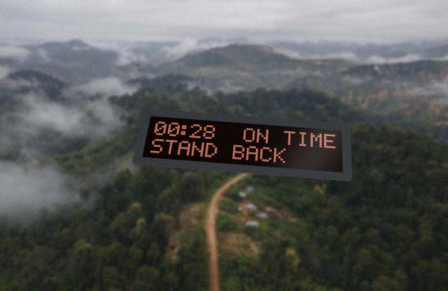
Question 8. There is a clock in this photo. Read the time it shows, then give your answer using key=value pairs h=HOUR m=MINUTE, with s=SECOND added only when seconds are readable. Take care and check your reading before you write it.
h=0 m=28
